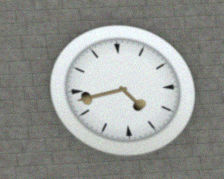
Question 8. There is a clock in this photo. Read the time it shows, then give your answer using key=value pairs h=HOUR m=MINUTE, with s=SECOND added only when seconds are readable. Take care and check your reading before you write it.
h=4 m=43
